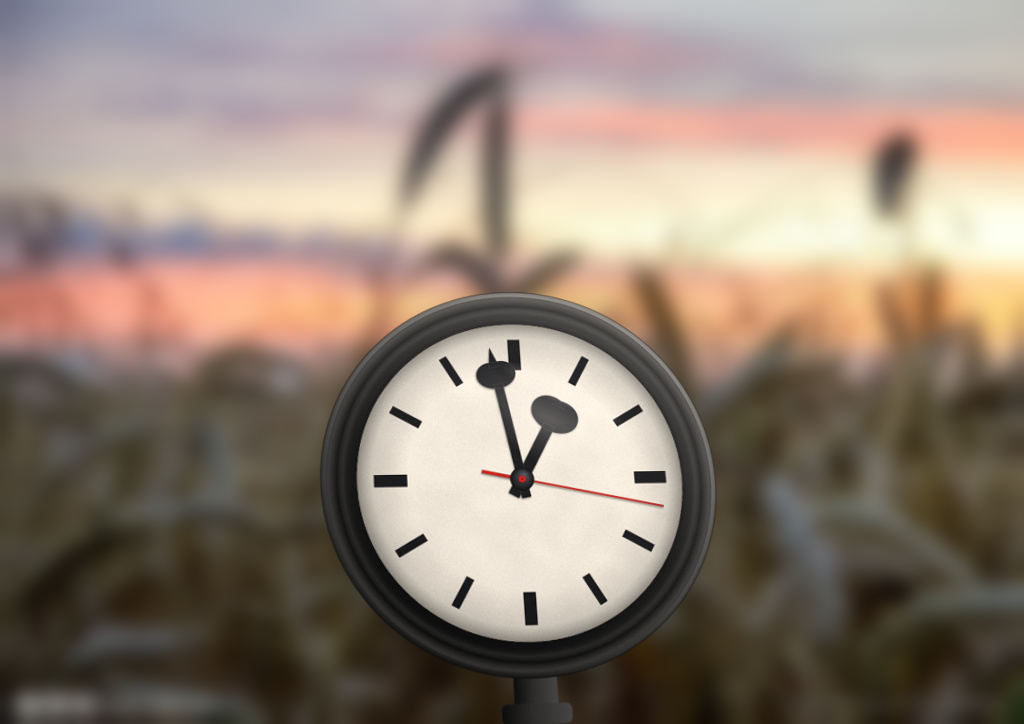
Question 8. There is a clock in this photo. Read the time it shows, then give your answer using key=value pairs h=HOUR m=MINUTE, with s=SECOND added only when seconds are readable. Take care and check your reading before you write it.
h=12 m=58 s=17
